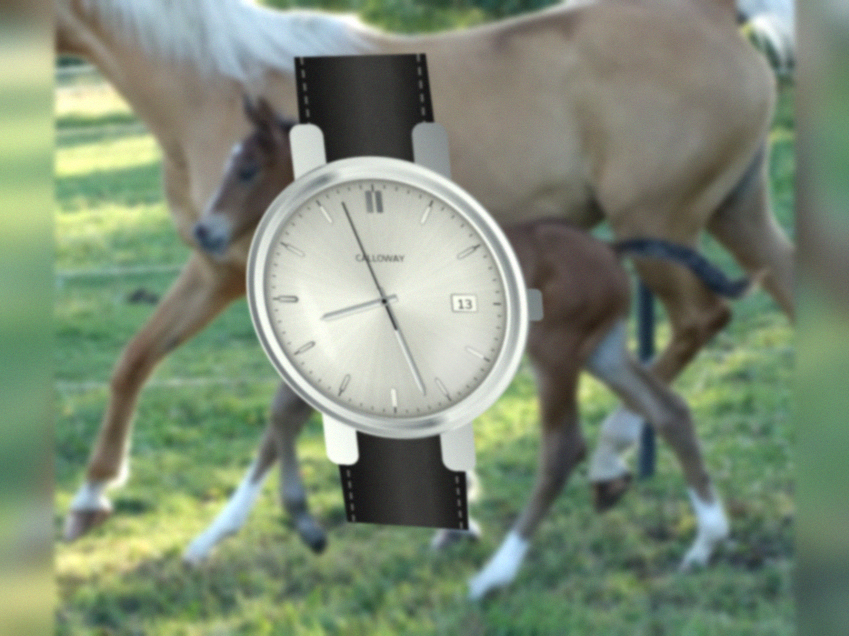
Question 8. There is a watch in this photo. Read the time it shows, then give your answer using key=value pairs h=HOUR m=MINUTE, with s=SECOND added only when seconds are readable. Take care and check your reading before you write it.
h=8 m=26 s=57
